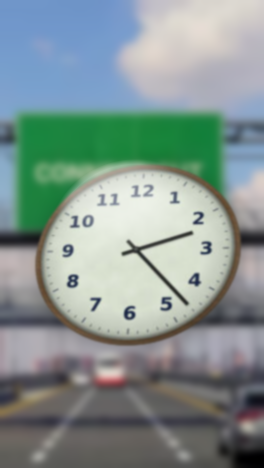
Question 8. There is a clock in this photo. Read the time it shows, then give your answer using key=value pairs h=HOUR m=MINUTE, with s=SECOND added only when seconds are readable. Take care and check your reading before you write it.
h=2 m=23
